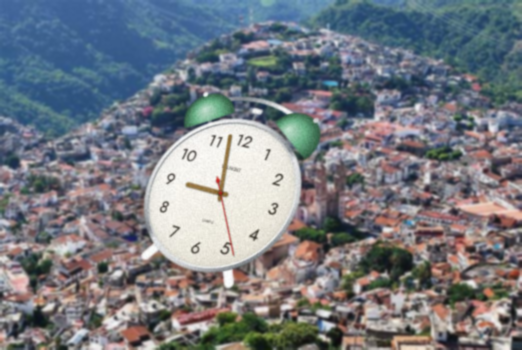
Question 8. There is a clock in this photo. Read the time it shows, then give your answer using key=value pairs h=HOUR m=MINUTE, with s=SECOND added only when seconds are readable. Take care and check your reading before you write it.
h=8 m=57 s=24
